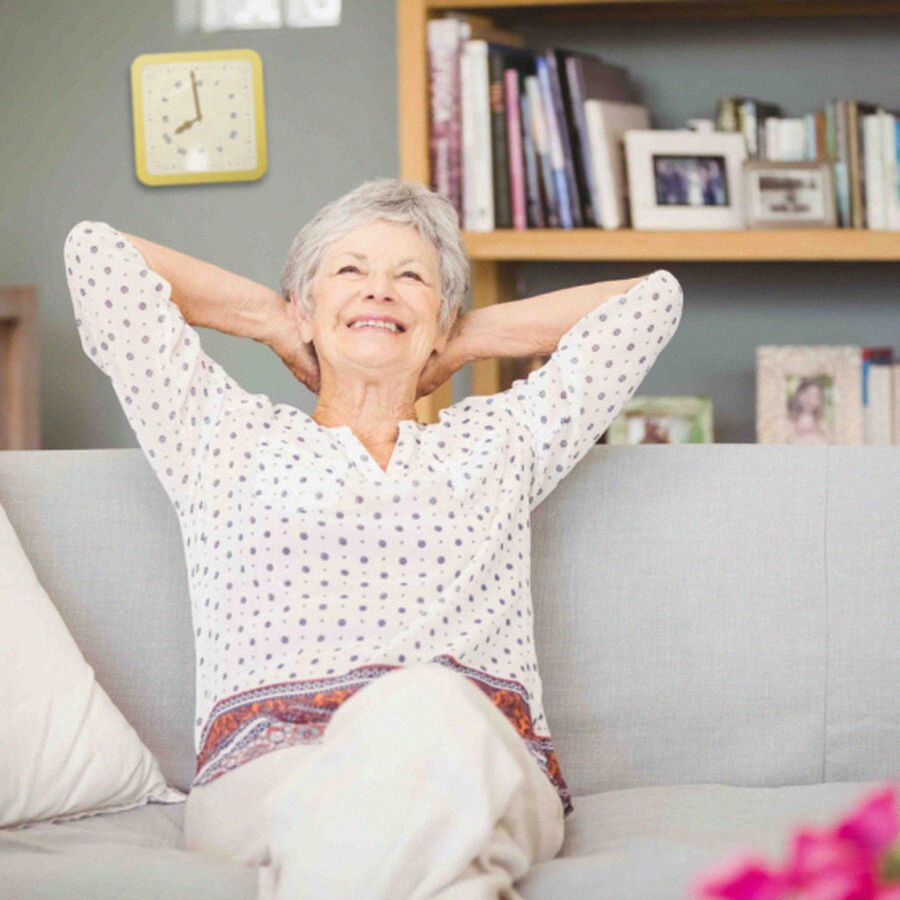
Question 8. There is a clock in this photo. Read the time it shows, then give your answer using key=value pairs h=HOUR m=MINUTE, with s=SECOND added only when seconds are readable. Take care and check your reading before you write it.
h=7 m=59
